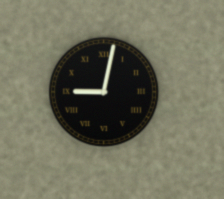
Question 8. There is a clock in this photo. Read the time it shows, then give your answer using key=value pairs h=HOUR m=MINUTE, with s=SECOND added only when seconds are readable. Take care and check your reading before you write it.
h=9 m=2
